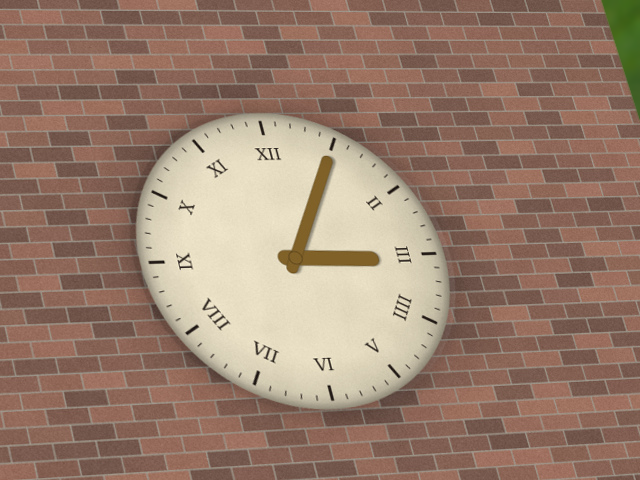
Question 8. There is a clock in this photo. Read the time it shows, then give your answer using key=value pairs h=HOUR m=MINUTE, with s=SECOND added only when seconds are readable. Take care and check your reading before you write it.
h=3 m=5
